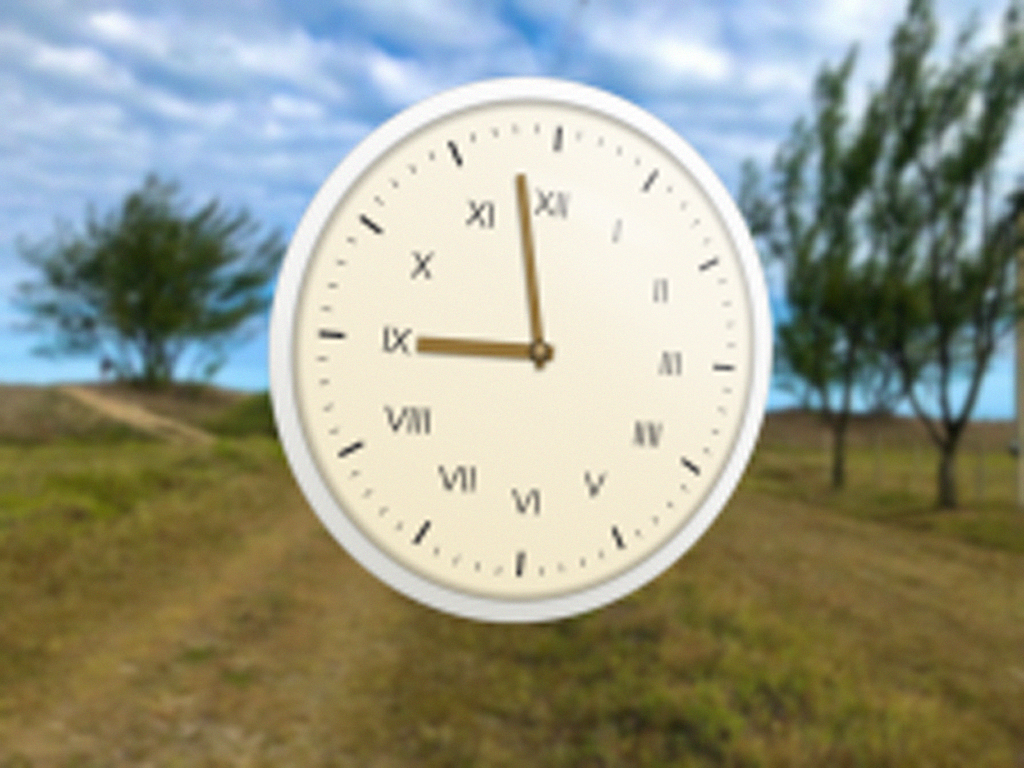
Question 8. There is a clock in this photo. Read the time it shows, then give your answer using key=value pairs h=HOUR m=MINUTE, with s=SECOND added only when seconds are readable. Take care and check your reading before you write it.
h=8 m=58
